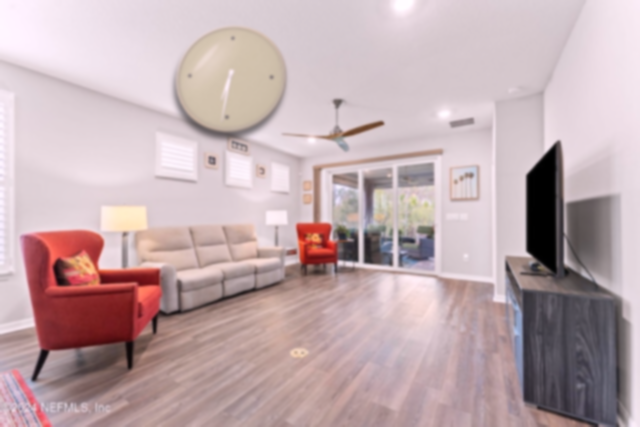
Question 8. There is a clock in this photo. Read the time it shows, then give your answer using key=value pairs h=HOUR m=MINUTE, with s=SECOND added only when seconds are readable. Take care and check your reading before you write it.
h=6 m=31
